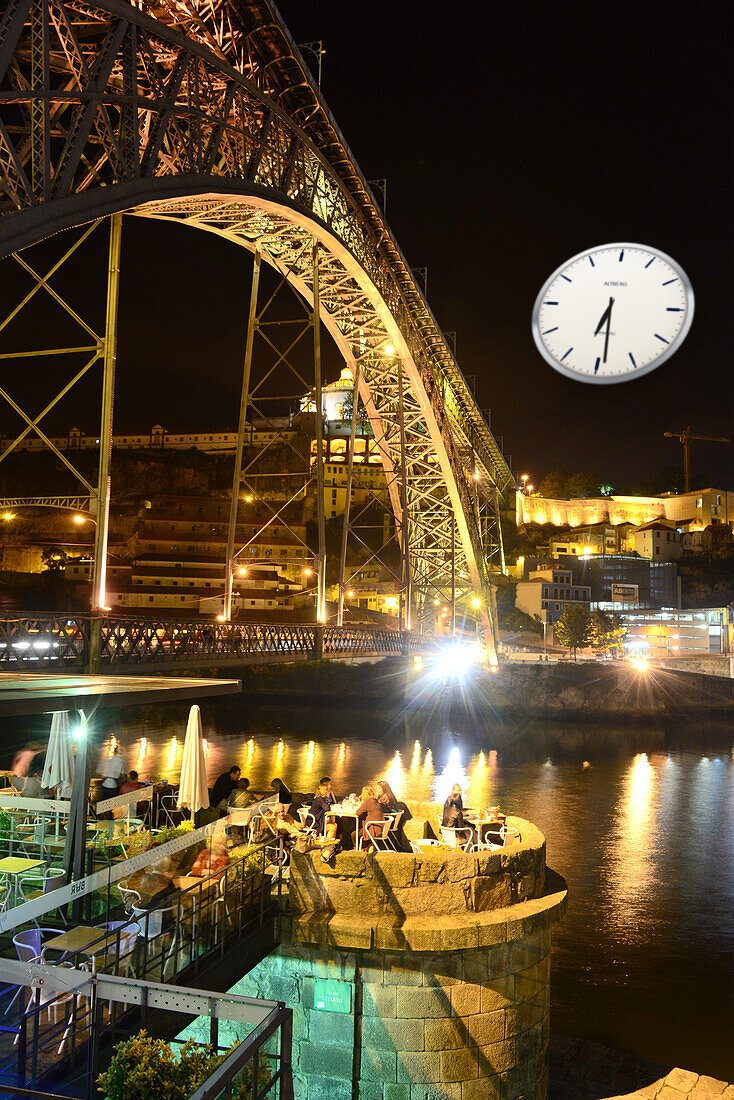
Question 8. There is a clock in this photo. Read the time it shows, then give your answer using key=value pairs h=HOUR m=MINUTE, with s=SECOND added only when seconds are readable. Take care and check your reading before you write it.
h=6 m=29
